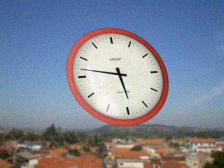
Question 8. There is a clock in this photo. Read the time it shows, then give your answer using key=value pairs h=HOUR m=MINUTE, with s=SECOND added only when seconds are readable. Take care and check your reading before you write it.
h=5 m=47
